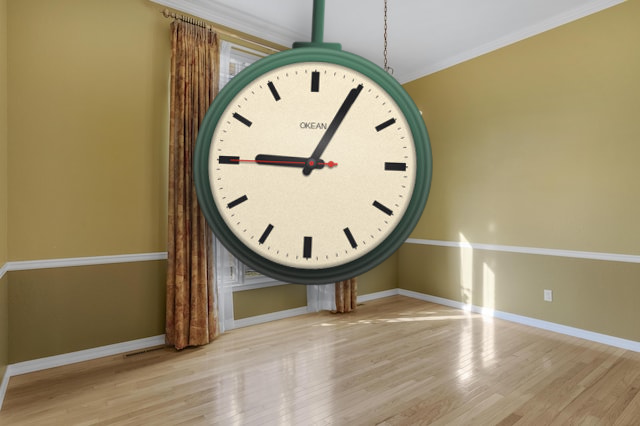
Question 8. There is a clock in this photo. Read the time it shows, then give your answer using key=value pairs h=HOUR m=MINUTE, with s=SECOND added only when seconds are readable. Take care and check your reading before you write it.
h=9 m=4 s=45
